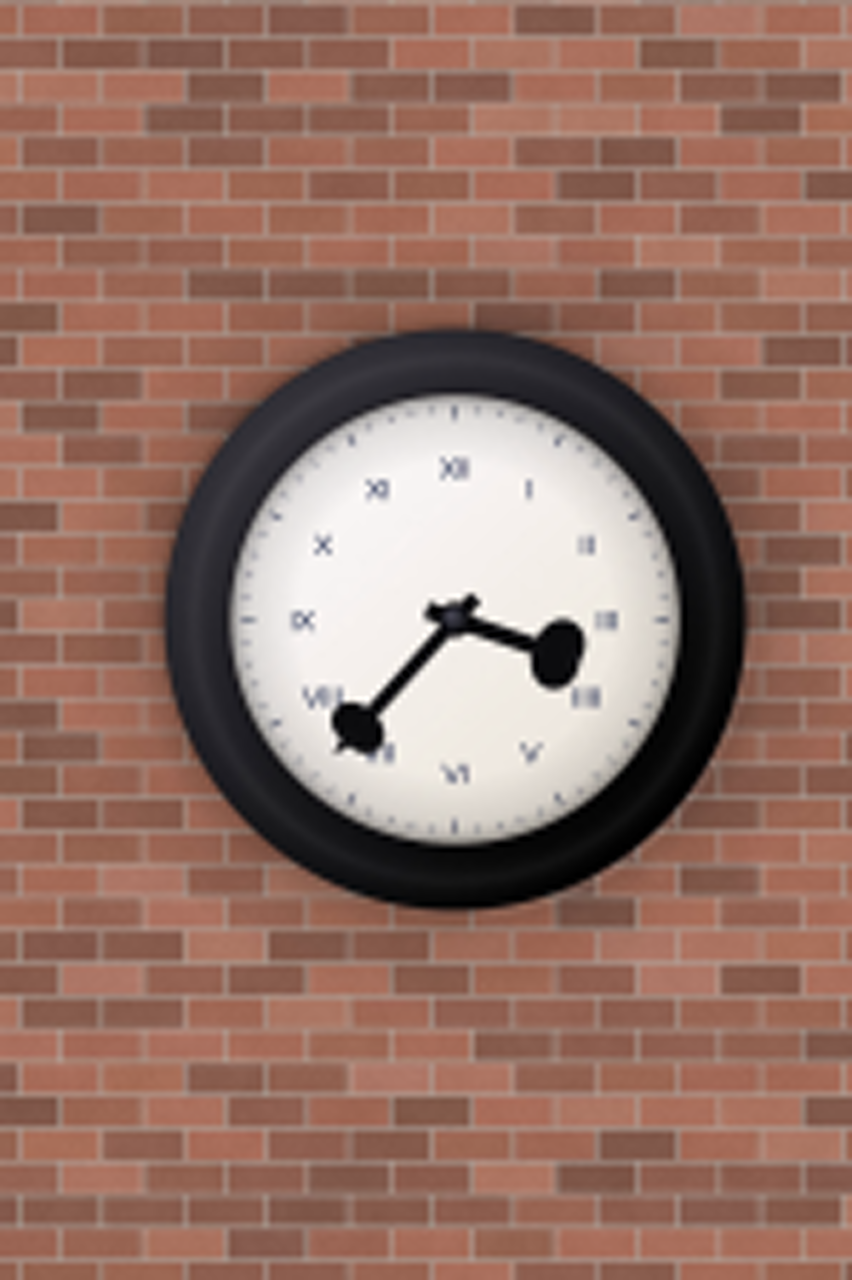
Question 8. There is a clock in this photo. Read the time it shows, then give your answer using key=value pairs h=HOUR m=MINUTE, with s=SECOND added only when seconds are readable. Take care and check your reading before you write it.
h=3 m=37
